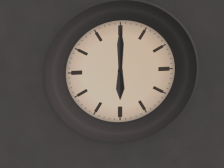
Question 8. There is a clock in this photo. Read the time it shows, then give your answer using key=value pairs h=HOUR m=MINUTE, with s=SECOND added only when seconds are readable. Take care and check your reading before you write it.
h=6 m=0
